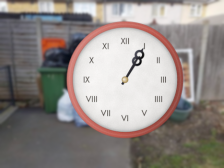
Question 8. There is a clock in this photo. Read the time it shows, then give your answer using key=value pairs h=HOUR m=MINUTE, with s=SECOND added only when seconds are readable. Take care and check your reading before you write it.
h=1 m=5
